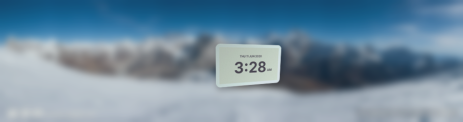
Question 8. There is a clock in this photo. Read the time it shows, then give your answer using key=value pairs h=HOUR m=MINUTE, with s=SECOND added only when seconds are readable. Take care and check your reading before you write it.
h=3 m=28
